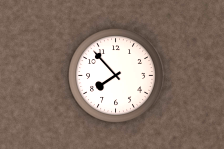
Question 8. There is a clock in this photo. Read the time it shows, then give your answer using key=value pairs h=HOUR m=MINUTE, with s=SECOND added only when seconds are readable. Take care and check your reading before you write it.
h=7 m=53
